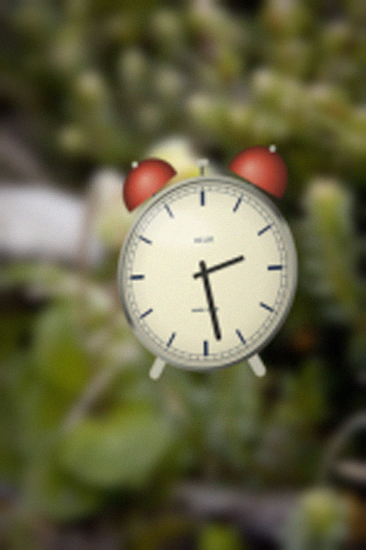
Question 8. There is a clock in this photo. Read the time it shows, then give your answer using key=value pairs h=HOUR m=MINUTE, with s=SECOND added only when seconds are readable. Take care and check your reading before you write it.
h=2 m=28
